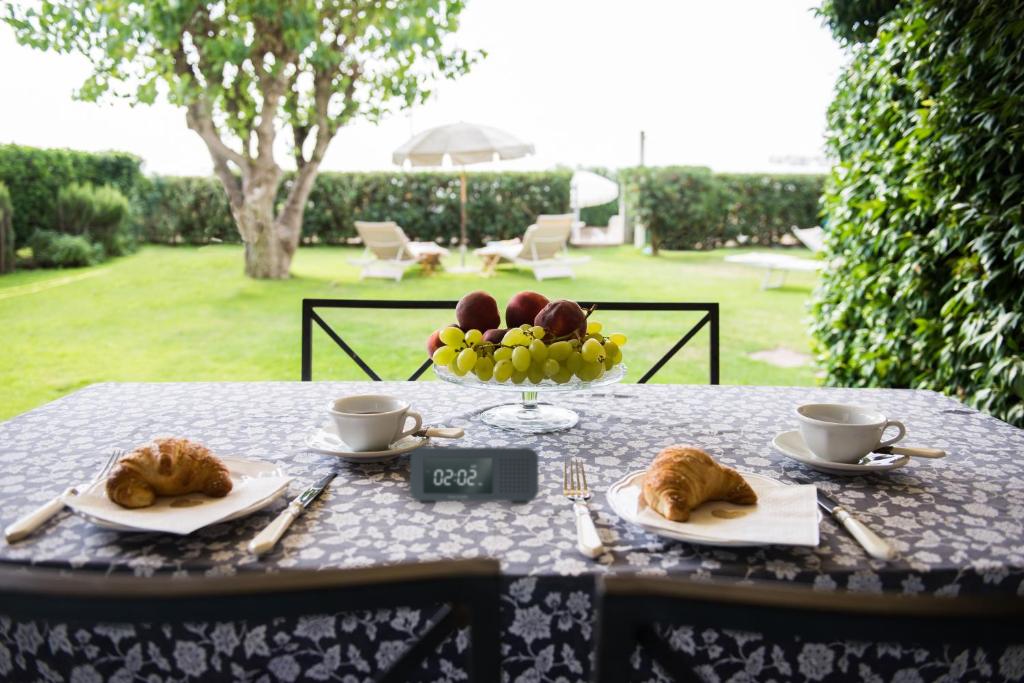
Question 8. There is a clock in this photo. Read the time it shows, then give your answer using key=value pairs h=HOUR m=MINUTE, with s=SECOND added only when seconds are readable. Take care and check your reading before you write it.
h=2 m=2
